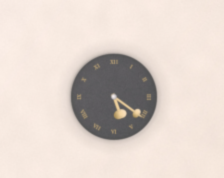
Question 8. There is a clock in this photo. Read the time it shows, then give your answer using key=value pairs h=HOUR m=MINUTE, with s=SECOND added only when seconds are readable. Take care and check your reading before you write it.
h=5 m=21
